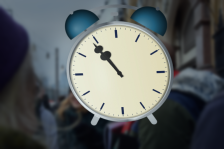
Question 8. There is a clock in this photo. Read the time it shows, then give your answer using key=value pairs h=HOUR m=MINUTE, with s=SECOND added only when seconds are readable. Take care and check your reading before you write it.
h=10 m=54
